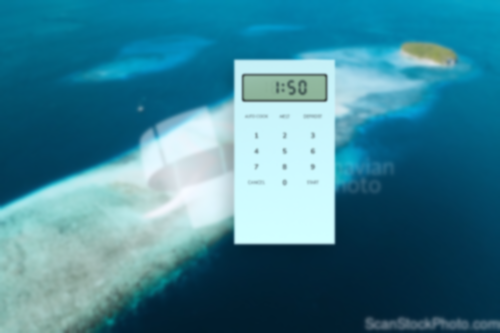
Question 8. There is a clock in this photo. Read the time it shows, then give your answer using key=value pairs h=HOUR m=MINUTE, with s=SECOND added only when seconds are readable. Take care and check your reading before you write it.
h=1 m=50
